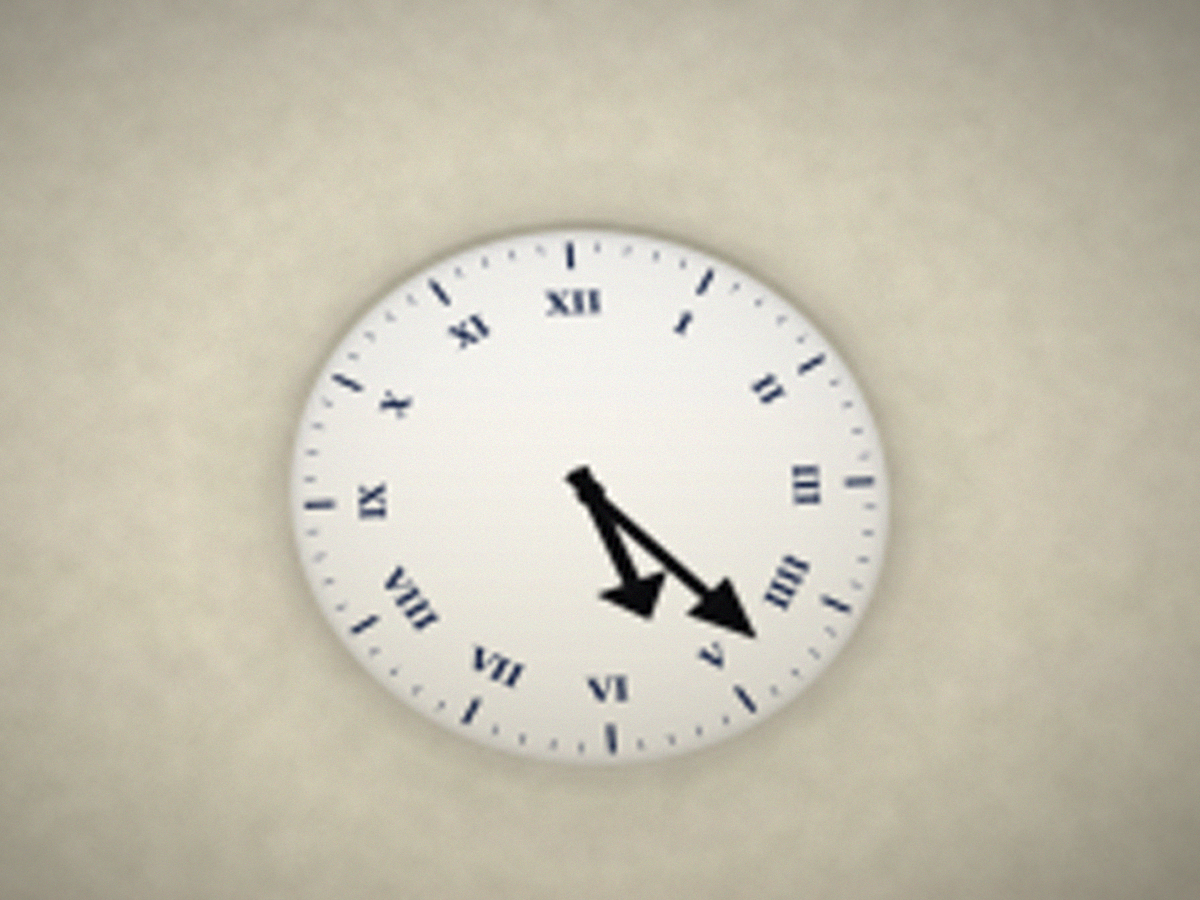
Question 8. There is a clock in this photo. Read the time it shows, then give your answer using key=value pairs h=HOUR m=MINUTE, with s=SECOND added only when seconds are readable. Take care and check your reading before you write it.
h=5 m=23
